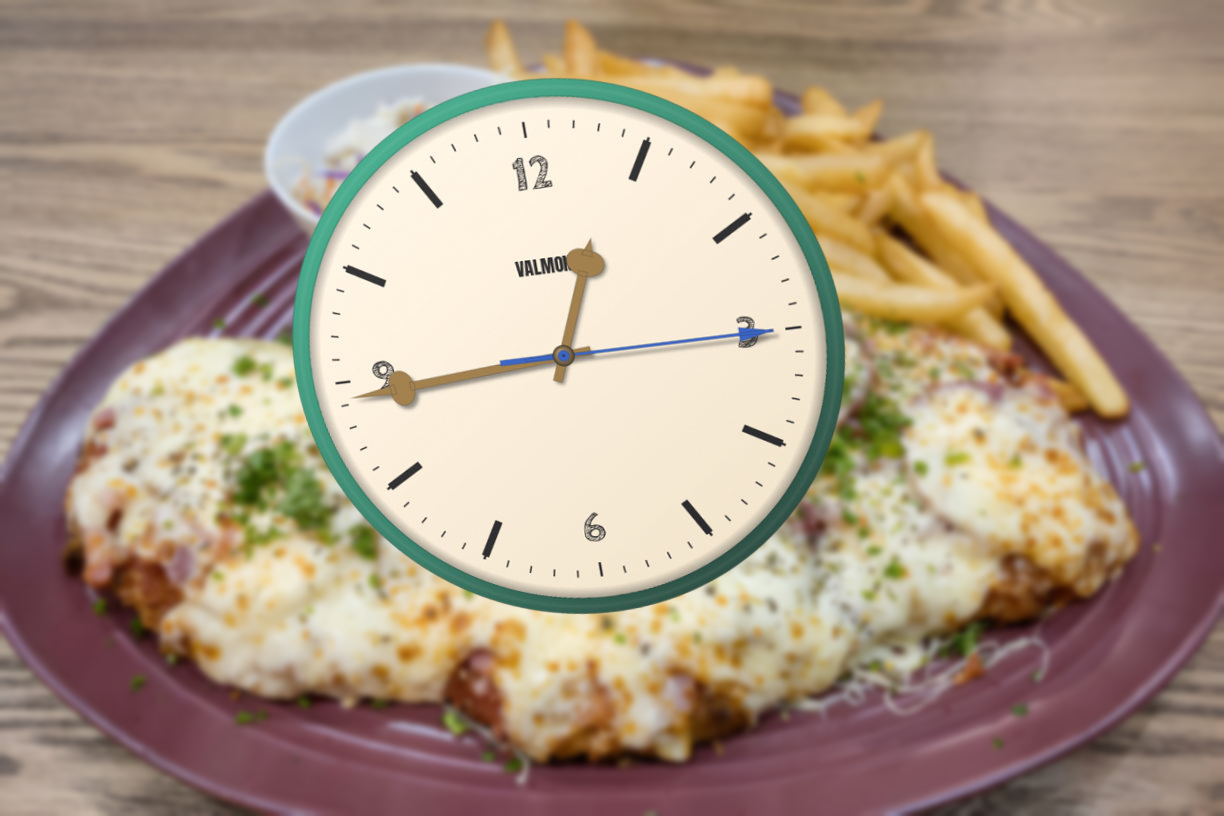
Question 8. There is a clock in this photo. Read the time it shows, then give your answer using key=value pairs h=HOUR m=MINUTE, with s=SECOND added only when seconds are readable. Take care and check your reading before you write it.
h=12 m=44 s=15
